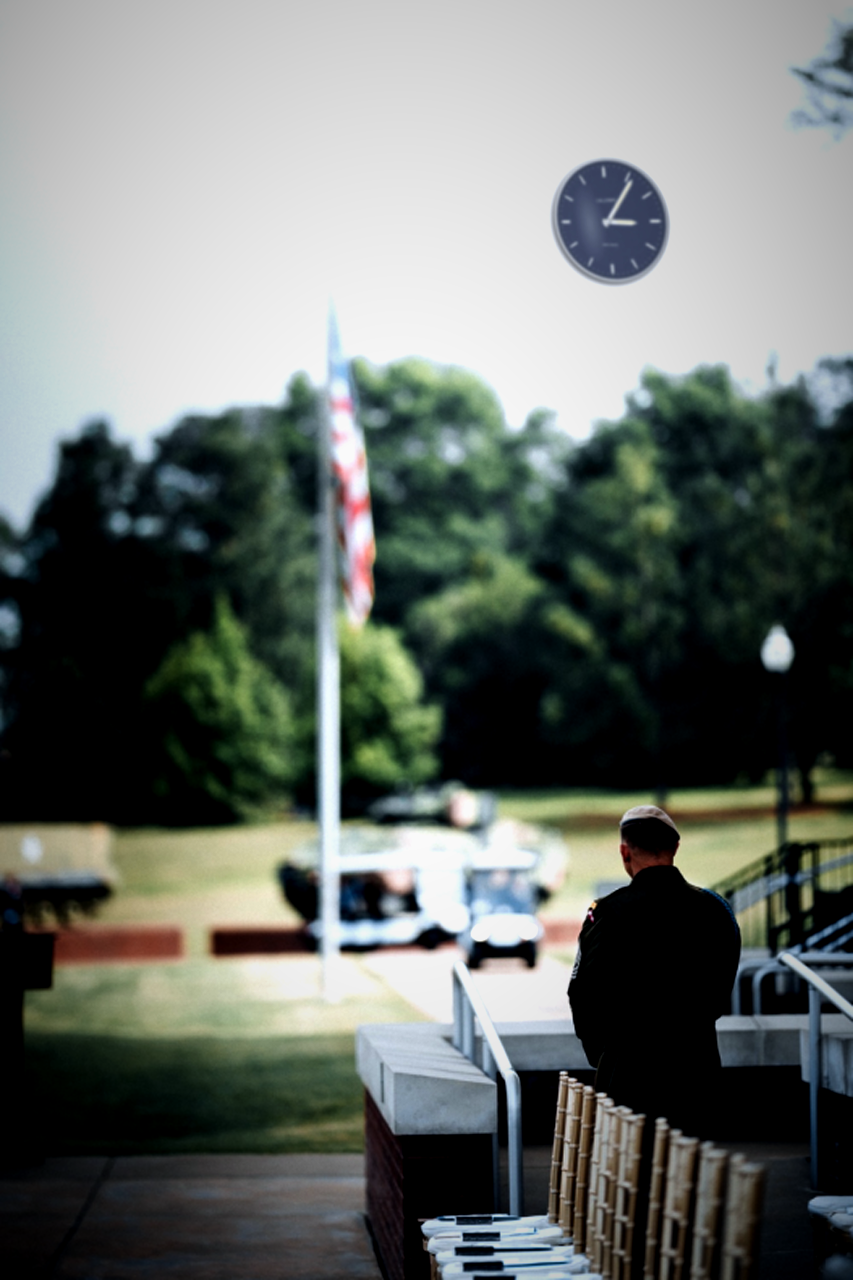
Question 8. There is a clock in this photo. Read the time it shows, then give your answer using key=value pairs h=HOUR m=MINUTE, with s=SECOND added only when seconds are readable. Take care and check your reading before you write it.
h=3 m=6
